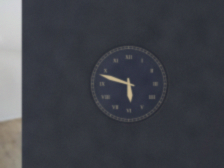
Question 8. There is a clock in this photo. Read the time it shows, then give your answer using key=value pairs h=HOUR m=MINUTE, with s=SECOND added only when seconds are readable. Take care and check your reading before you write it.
h=5 m=48
